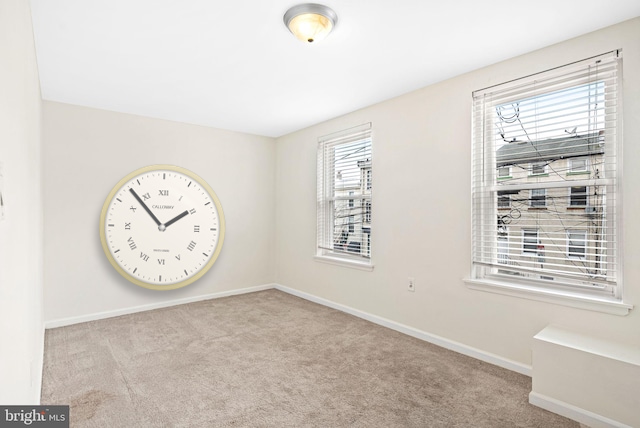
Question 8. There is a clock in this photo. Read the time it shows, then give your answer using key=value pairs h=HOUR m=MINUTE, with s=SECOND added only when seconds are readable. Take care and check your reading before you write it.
h=1 m=53
